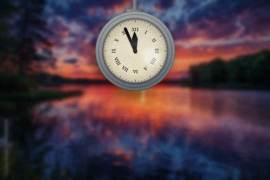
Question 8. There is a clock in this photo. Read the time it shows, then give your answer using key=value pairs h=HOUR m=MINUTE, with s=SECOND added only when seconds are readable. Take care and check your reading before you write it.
h=11 m=56
